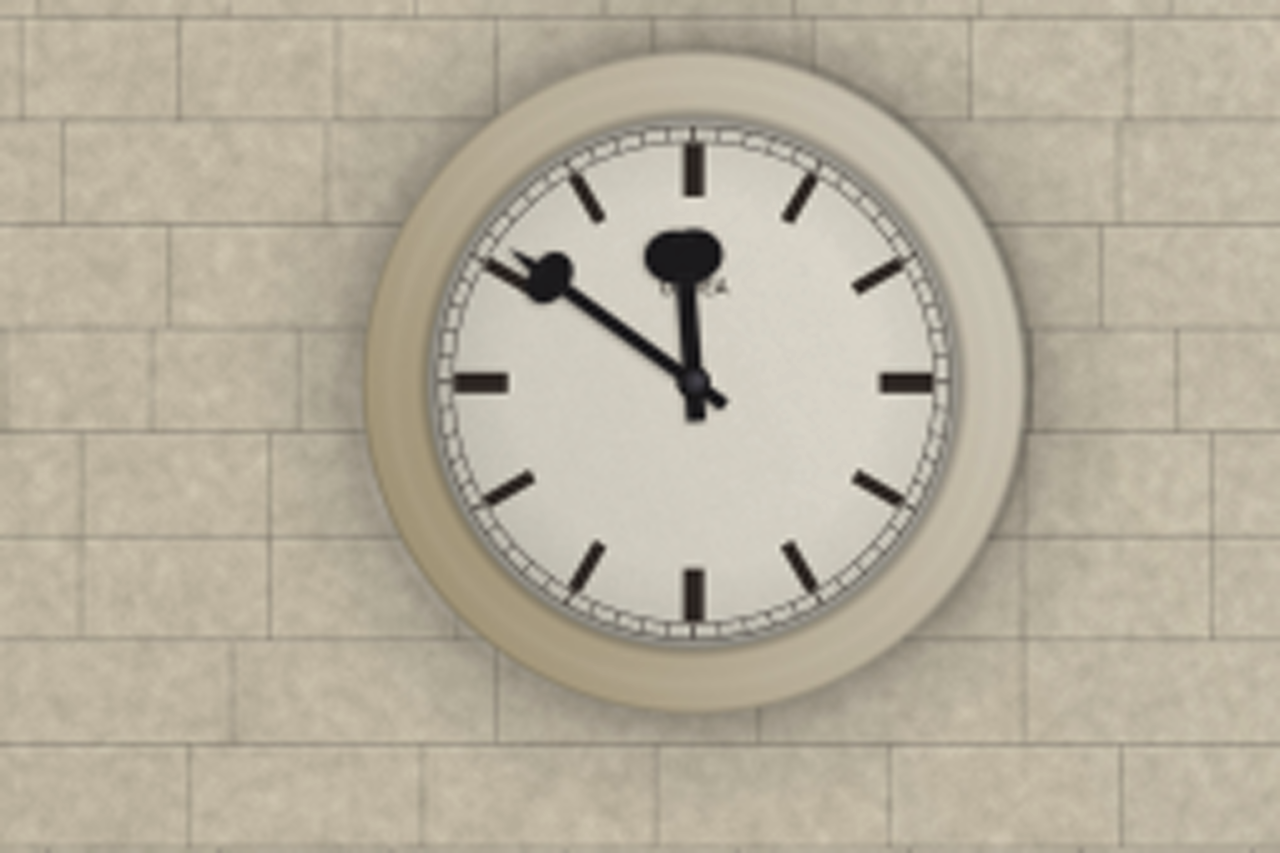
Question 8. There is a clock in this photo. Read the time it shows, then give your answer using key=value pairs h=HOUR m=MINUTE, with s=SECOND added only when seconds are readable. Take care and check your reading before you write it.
h=11 m=51
